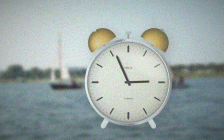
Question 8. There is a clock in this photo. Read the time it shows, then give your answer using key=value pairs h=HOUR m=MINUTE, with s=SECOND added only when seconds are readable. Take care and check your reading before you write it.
h=2 m=56
